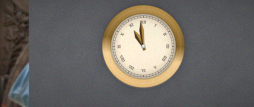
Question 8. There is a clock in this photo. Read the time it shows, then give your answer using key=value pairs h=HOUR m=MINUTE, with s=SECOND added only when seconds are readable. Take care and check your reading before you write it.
h=10 m=59
